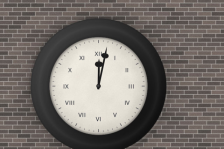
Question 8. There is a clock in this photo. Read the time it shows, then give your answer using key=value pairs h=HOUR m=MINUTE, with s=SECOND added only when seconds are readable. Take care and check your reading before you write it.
h=12 m=2
